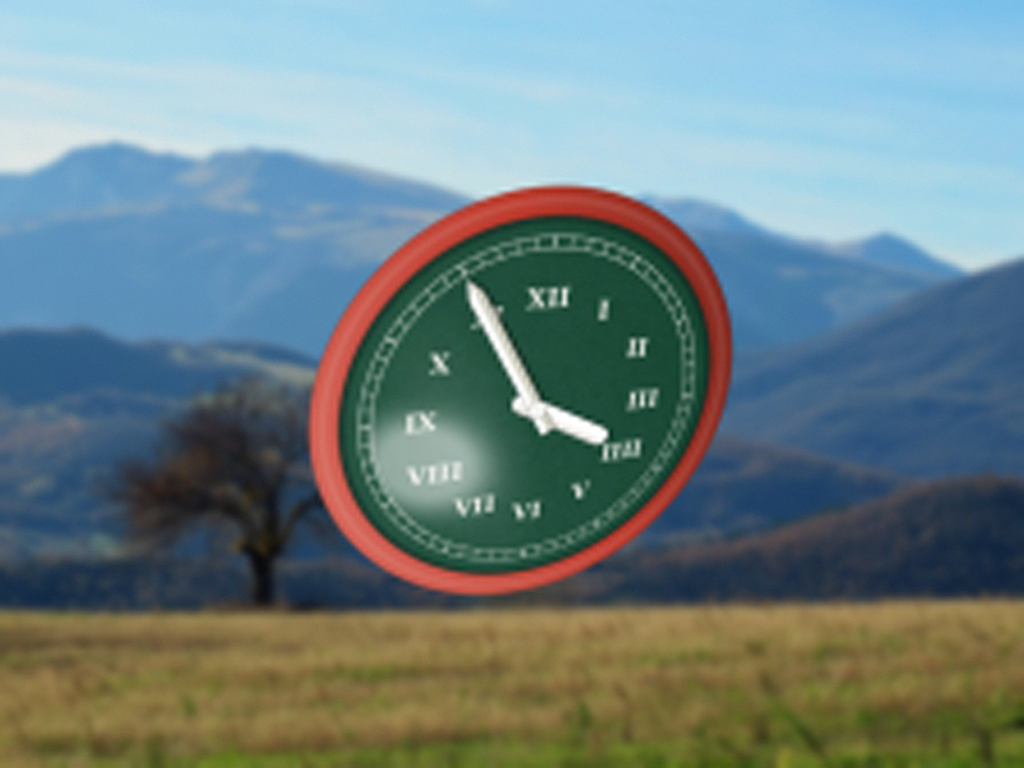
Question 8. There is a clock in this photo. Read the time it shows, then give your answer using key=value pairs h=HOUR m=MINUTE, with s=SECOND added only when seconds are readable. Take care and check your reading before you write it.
h=3 m=55
